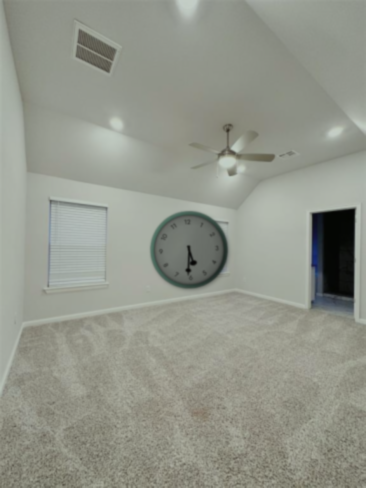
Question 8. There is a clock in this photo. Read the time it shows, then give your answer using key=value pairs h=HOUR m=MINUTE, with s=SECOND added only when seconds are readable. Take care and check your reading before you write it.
h=5 m=31
